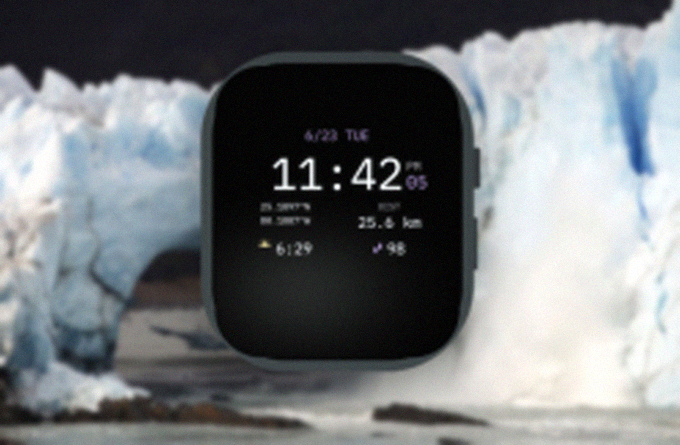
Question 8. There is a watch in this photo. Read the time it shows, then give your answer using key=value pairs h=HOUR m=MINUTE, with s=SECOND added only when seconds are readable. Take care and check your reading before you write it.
h=11 m=42
